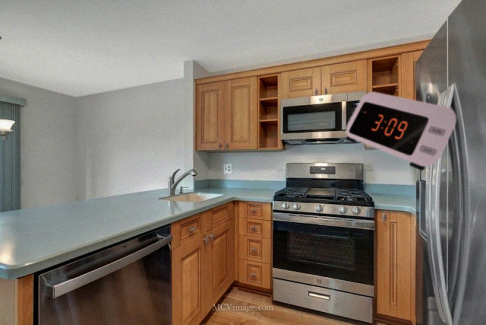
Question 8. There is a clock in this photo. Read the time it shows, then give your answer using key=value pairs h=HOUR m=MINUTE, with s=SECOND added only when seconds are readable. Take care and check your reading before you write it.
h=3 m=9
